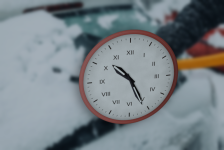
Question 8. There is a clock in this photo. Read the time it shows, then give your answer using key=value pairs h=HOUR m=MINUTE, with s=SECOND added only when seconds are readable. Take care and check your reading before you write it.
h=10 m=26
